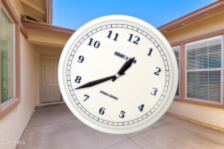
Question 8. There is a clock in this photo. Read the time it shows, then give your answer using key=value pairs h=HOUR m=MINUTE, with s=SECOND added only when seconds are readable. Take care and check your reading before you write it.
h=12 m=38
